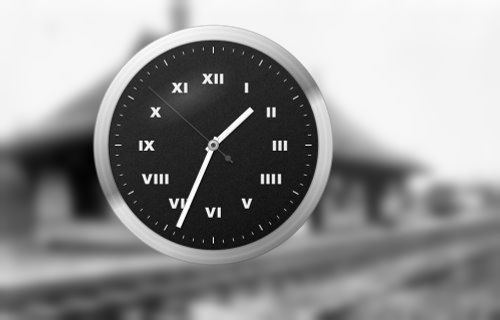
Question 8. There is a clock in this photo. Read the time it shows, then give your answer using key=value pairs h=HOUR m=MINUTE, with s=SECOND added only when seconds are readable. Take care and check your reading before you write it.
h=1 m=33 s=52
